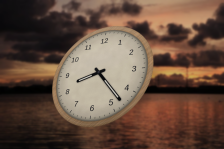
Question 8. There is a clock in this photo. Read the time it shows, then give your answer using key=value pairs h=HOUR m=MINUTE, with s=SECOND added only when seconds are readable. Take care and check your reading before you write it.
h=8 m=23
